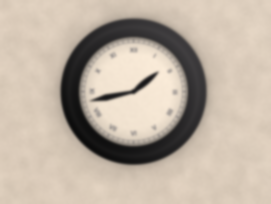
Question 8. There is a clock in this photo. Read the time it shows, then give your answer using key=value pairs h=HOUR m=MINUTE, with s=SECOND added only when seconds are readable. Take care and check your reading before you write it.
h=1 m=43
